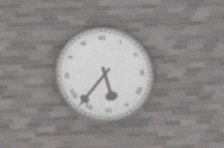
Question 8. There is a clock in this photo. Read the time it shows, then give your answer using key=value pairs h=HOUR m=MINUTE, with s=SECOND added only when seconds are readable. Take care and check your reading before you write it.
h=5 m=37
